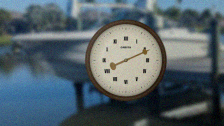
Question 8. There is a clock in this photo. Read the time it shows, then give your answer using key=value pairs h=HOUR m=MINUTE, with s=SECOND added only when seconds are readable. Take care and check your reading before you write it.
h=8 m=11
